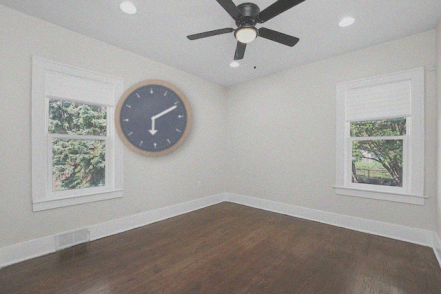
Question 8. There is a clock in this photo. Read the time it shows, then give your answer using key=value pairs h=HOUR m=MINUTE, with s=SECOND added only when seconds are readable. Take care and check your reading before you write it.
h=6 m=11
